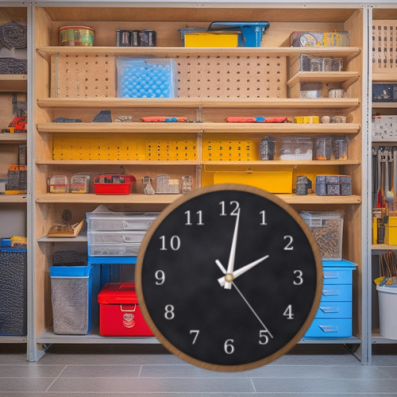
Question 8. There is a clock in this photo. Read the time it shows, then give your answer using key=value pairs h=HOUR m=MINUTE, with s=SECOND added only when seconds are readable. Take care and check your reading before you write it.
h=2 m=1 s=24
